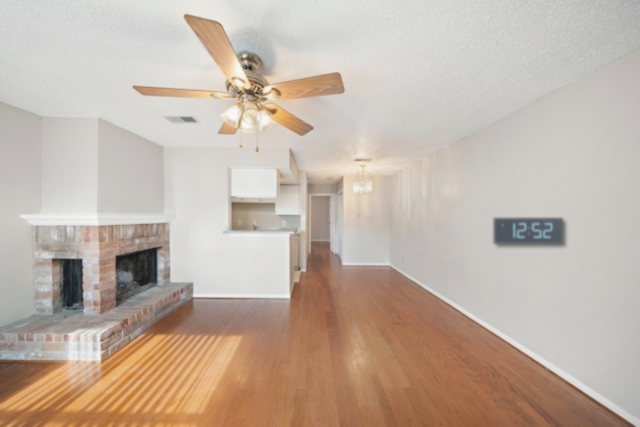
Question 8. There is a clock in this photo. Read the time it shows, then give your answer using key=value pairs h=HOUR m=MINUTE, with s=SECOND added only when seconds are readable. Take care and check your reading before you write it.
h=12 m=52
